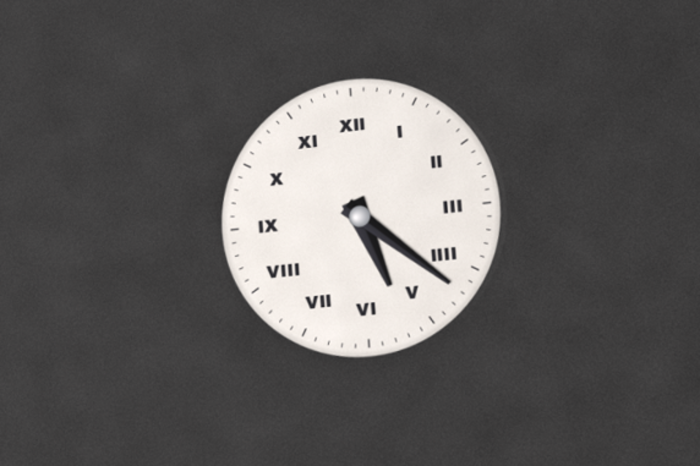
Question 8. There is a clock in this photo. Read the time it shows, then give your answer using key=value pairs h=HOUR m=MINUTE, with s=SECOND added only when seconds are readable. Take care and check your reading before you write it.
h=5 m=22
